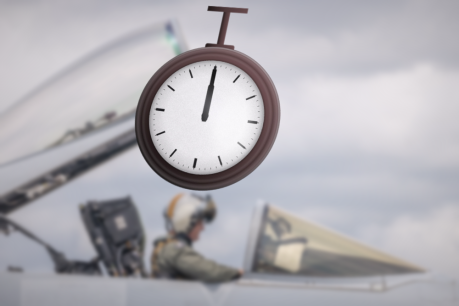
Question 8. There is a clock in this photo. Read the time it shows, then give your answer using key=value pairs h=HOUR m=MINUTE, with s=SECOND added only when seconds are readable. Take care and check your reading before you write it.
h=12 m=0
